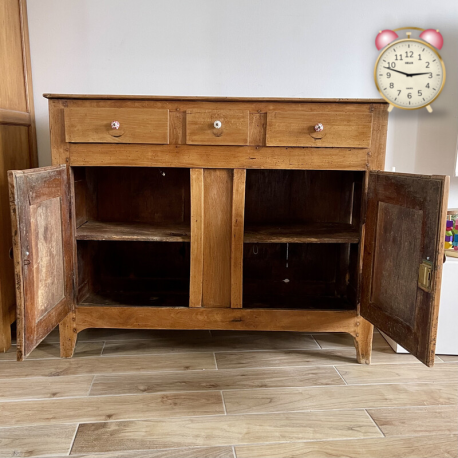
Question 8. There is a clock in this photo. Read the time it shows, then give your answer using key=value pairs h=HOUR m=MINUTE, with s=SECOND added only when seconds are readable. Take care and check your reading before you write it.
h=2 m=48
